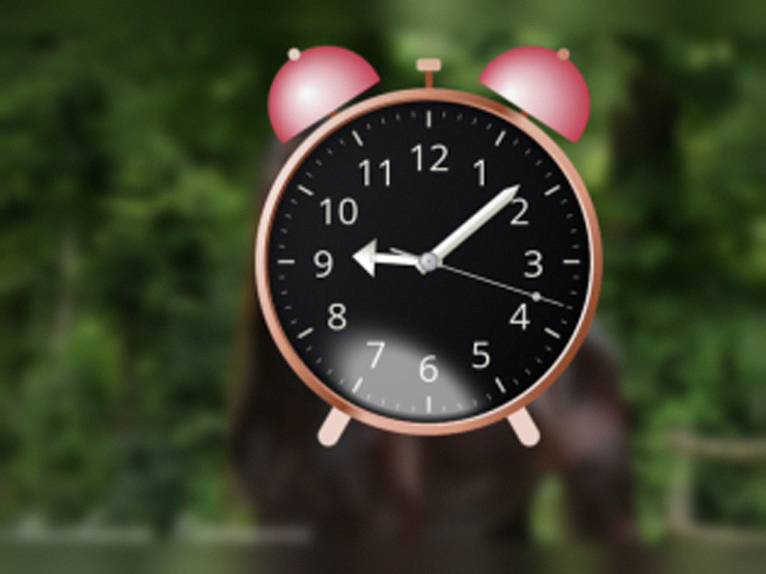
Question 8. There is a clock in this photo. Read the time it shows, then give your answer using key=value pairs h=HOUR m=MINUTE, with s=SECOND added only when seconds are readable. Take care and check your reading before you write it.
h=9 m=8 s=18
